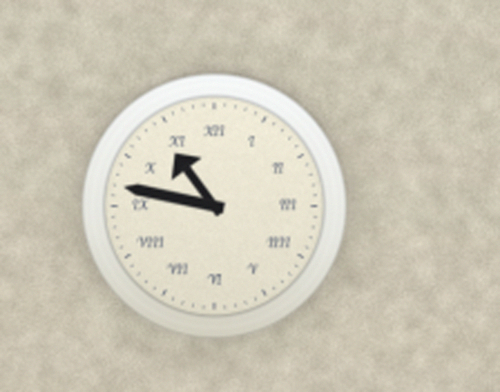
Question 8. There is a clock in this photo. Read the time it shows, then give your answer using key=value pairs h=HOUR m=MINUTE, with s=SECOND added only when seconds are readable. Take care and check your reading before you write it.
h=10 m=47
